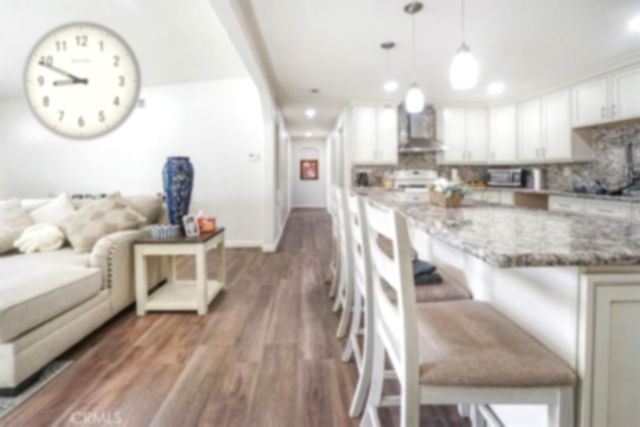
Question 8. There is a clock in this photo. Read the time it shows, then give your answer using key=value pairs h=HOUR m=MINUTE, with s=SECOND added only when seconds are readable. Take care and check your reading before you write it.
h=8 m=49
